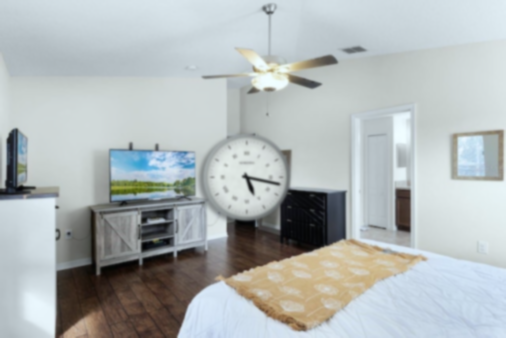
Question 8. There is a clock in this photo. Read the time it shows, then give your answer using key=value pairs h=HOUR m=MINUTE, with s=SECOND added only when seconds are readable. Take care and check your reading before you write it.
h=5 m=17
